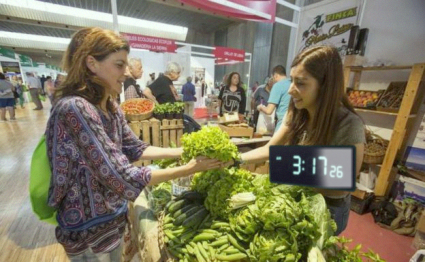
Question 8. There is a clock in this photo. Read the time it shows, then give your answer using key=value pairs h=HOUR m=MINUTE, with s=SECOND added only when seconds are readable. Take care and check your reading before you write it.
h=3 m=17 s=26
